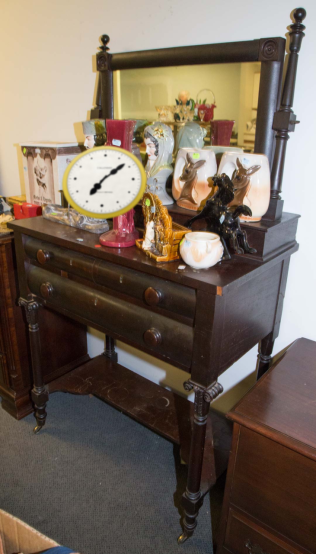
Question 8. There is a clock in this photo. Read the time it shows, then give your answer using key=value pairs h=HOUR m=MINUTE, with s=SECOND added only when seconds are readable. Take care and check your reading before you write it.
h=7 m=8
